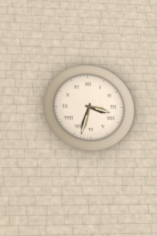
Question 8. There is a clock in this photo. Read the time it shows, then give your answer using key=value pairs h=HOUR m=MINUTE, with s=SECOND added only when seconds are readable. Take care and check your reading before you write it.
h=3 m=33
